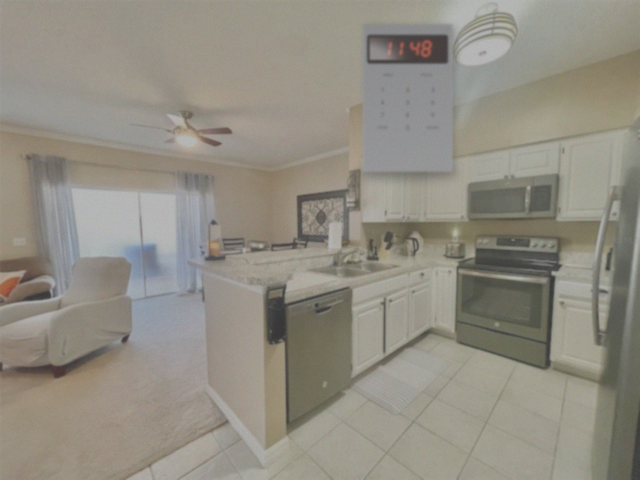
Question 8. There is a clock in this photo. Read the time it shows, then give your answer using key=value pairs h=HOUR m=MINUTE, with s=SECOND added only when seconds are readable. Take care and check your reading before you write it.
h=11 m=48
